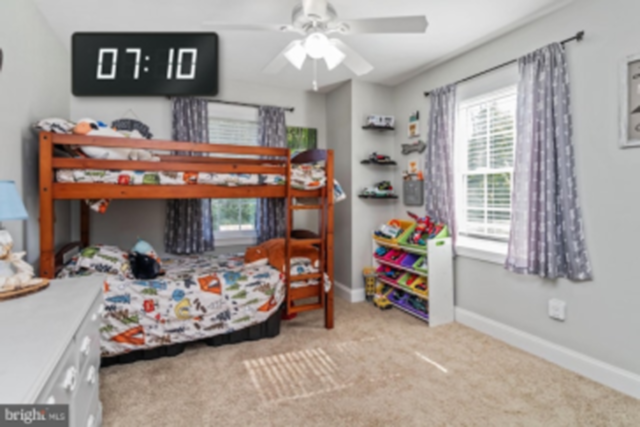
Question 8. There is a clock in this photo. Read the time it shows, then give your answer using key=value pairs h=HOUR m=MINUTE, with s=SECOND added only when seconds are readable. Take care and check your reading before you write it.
h=7 m=10
